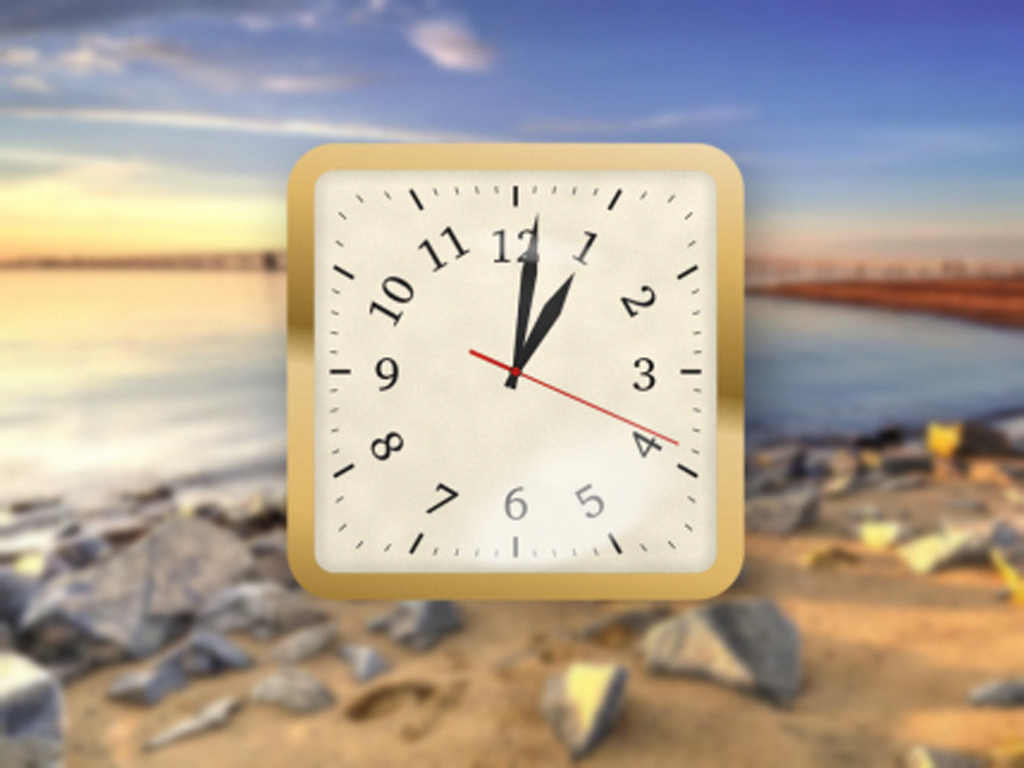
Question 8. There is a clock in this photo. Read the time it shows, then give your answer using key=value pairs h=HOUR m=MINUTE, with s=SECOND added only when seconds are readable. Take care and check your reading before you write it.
h=1 m=1 s=19
